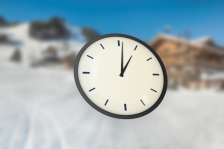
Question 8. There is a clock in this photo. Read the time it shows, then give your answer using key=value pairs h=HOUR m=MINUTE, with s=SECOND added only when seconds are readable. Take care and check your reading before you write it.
h=1 m=1
